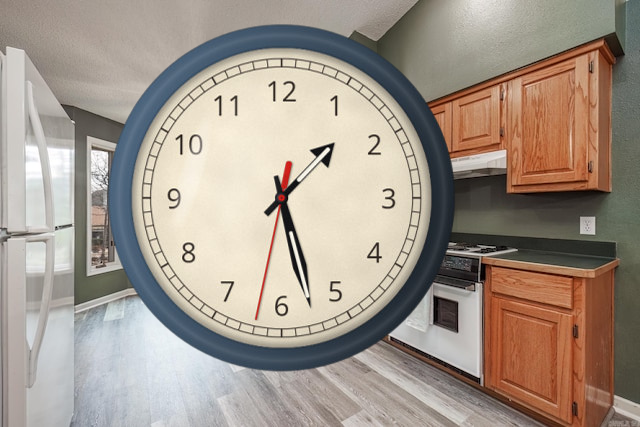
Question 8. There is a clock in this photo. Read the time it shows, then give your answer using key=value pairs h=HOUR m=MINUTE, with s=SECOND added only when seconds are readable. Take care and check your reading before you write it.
h=1 m=27 s=32
